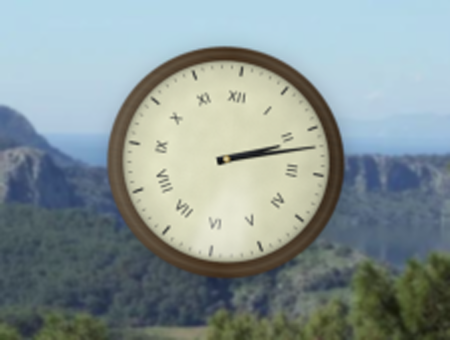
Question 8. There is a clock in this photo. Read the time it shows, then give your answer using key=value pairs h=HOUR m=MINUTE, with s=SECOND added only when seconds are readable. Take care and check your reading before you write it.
h=2 m=12
